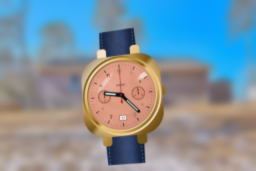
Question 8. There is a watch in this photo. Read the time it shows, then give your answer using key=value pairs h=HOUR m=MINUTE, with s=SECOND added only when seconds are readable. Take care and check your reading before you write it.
h=9 m=23
